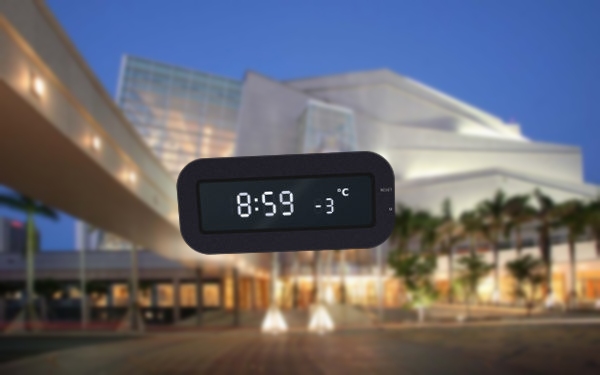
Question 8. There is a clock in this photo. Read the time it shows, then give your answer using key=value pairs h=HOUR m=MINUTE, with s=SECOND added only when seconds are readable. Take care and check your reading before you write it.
h=8 m=59
